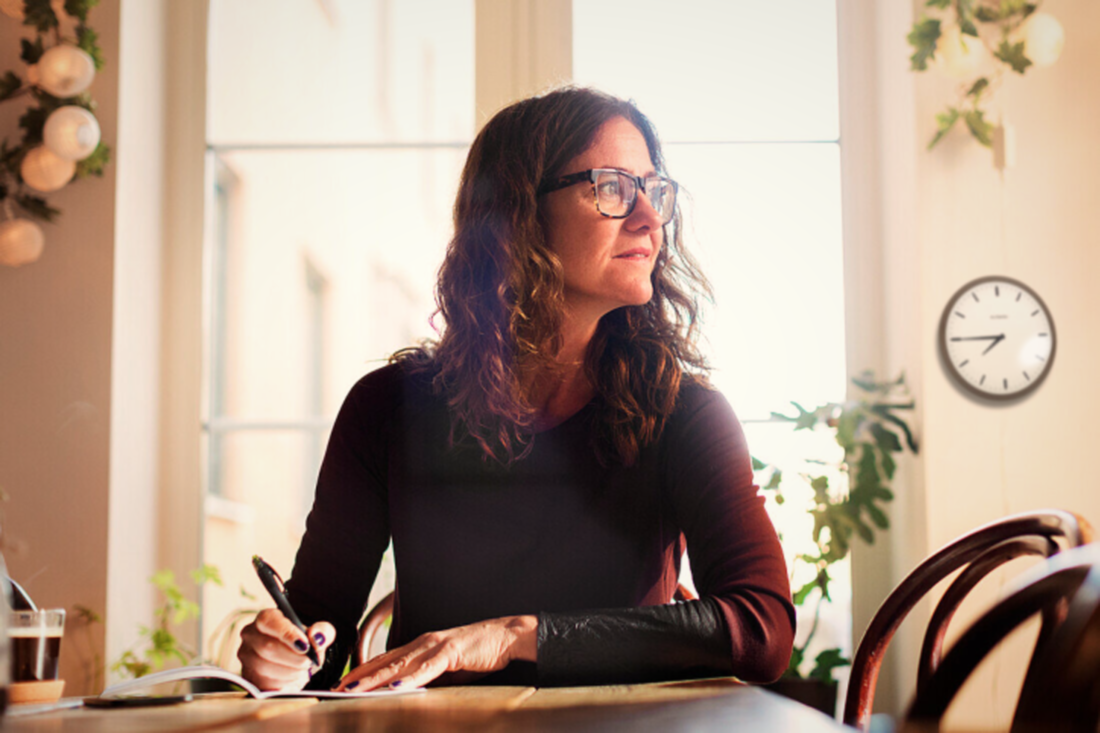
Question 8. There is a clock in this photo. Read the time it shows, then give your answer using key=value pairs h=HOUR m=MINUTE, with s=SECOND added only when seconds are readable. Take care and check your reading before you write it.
h=7 m=45
